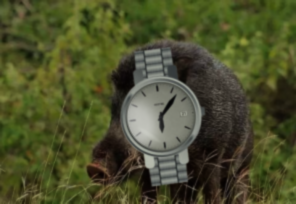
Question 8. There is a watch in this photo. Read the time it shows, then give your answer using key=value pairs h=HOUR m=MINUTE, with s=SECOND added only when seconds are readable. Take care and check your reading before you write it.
h=6 m=7
